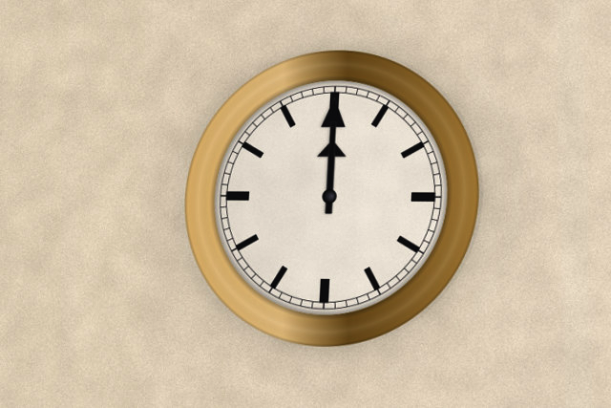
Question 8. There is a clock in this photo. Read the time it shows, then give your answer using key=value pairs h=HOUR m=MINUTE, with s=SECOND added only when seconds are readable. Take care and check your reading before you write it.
h=12 m=0
